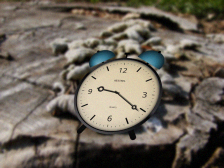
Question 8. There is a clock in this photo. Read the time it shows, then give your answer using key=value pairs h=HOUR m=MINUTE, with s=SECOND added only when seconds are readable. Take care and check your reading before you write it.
h=9 m=21
